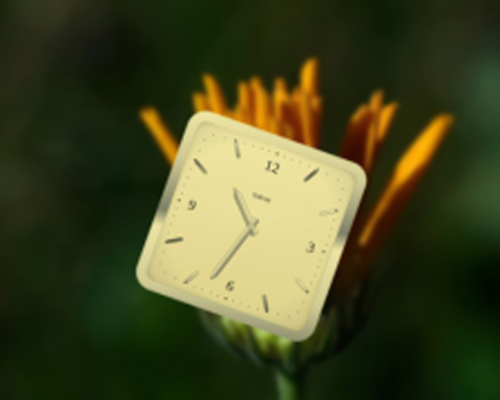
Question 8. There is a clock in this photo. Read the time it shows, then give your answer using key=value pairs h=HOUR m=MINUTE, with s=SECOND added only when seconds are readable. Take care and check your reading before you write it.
h=10 m=33
